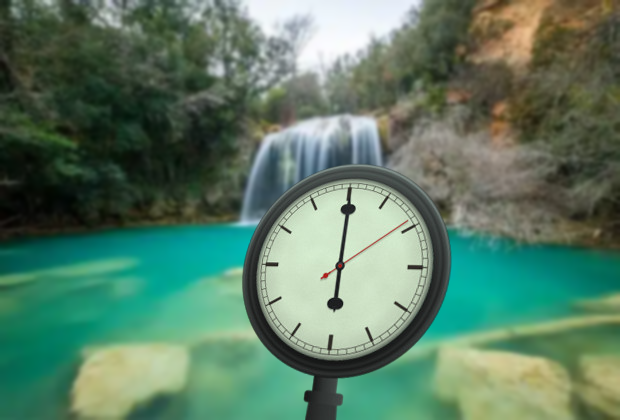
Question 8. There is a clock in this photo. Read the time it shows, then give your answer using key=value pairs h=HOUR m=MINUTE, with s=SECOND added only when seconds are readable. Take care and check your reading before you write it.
h=6 m=0 s=9
